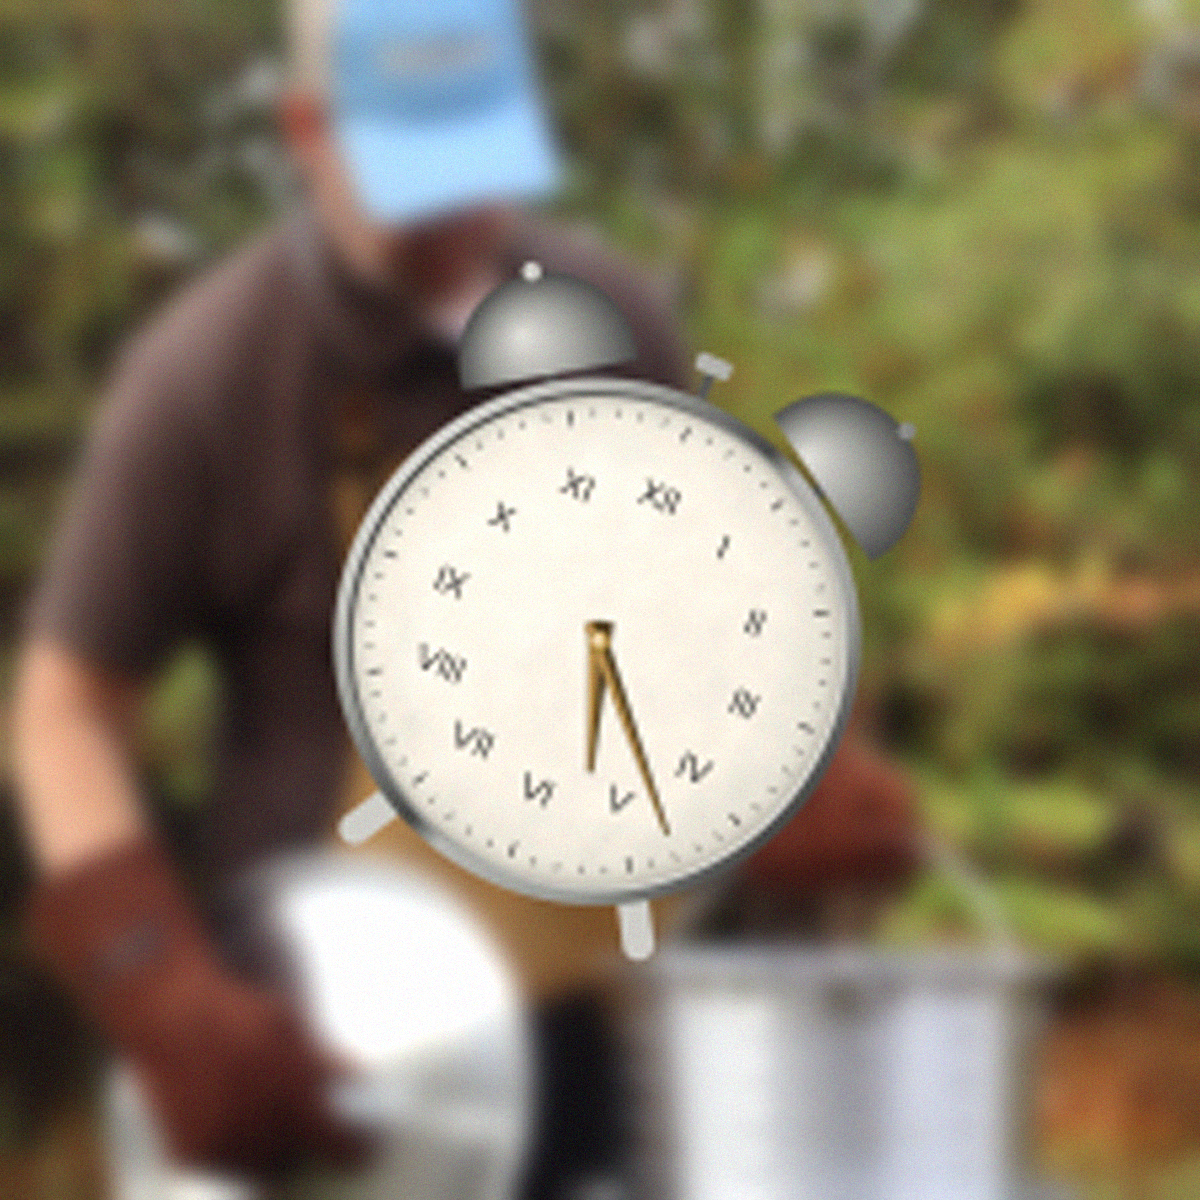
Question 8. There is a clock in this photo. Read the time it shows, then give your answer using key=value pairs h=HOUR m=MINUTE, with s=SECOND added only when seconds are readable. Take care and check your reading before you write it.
h=5 m=23
